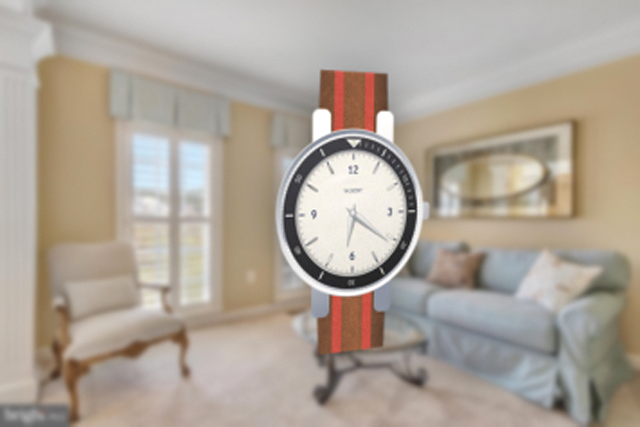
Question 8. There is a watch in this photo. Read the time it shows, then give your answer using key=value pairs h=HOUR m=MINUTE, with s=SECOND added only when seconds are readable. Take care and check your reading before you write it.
h=6 m=21
